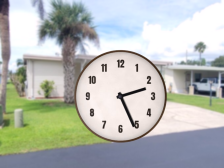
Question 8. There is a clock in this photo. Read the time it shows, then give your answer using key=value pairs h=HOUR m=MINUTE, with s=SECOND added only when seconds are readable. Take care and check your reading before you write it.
h=2 m=26
